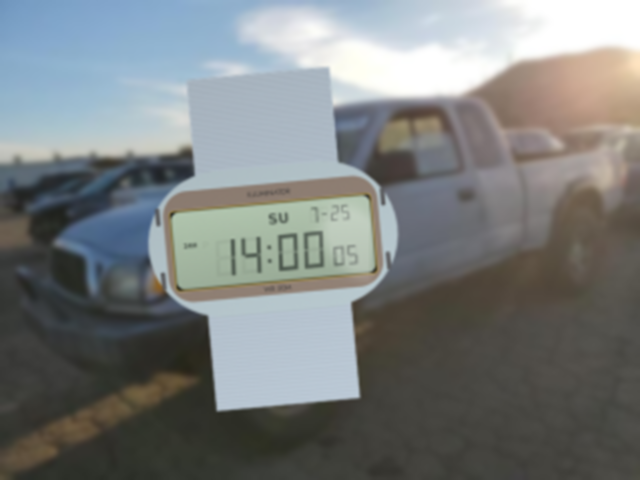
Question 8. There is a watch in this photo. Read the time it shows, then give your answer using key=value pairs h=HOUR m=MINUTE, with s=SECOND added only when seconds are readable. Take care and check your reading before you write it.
h=14 m=0 s=5
